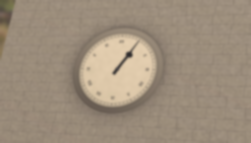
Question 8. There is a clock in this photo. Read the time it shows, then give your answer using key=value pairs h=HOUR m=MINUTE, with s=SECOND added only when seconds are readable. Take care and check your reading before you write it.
h=1 m=5
